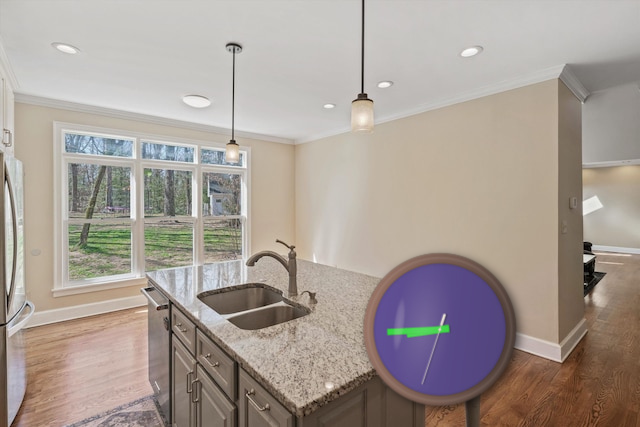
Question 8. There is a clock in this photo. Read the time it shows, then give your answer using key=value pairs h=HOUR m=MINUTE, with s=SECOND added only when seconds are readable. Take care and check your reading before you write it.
h=8 m=44 s=33
